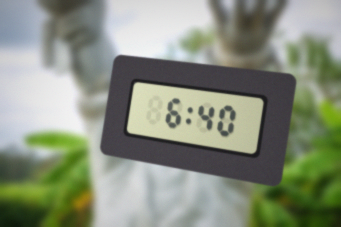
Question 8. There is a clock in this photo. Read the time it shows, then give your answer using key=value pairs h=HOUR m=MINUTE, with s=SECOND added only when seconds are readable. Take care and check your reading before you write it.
h=6 m=40
